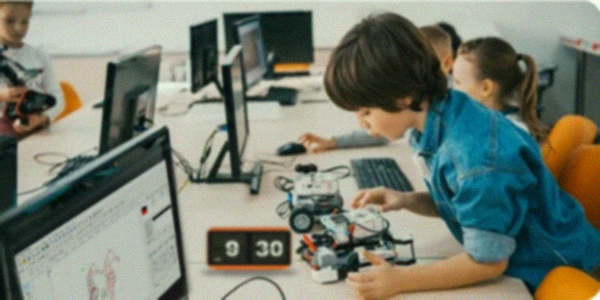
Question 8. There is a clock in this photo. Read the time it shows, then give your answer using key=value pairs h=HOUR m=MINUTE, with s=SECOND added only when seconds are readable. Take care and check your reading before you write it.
h=9 m=30
